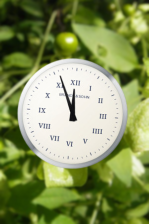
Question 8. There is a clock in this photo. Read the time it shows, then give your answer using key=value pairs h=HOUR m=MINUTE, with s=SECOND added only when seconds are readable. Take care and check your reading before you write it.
h=11 m=56
